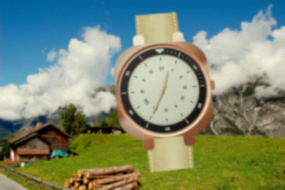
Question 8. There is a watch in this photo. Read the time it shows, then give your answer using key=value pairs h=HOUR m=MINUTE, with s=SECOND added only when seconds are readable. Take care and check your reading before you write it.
h=12 m=35
